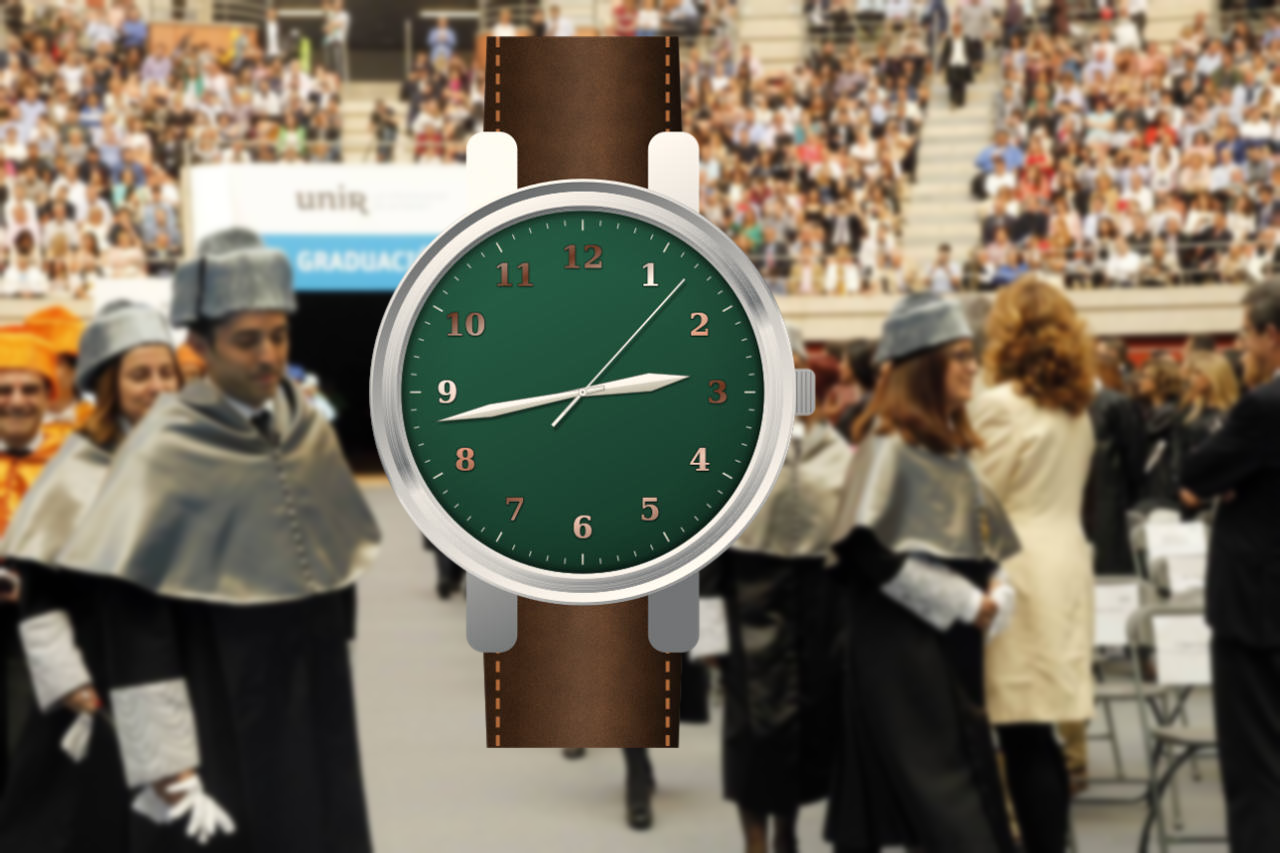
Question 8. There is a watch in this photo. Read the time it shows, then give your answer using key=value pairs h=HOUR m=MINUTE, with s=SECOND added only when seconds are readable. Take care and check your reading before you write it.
h=2 m=43 s=7
